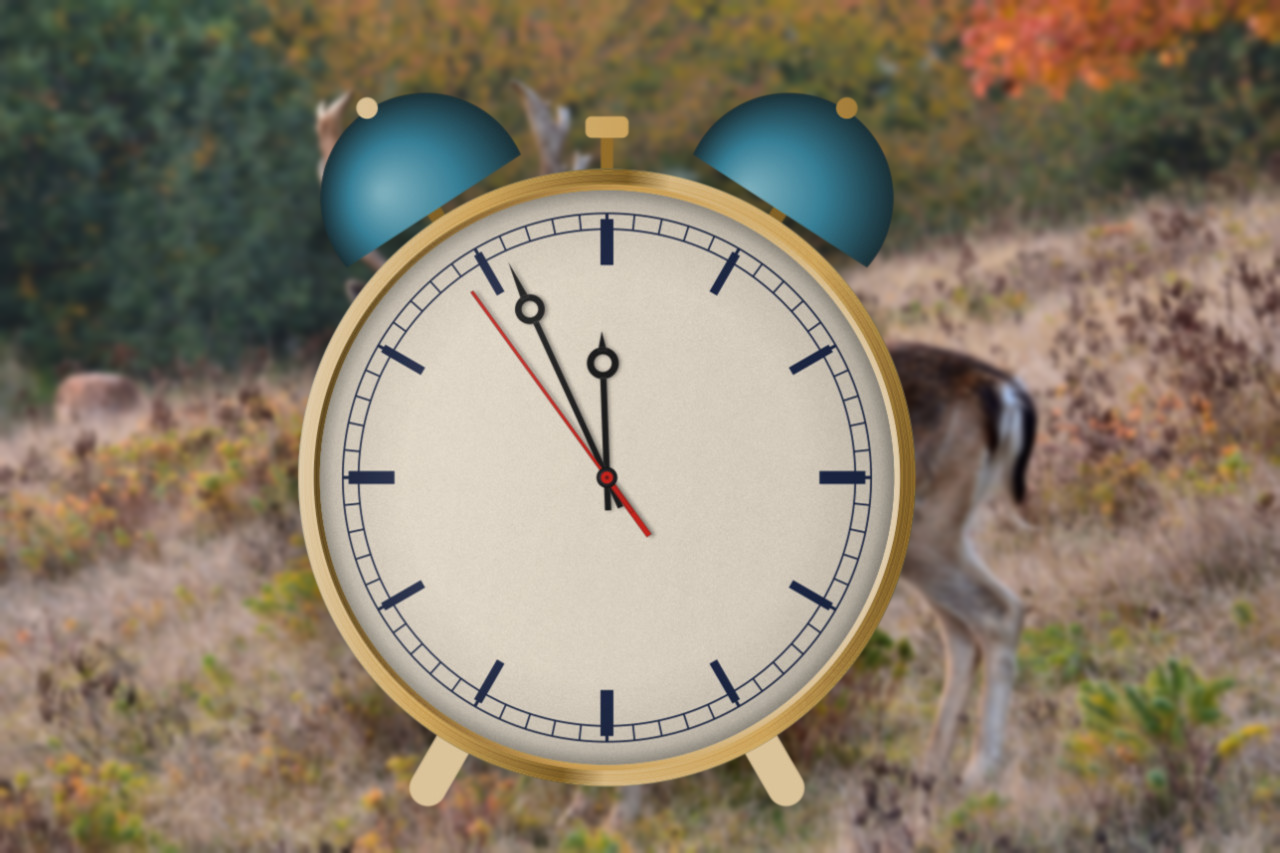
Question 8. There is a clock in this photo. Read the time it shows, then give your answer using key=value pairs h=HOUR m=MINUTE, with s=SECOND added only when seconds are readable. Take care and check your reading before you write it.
h=11 m=55 s=54
